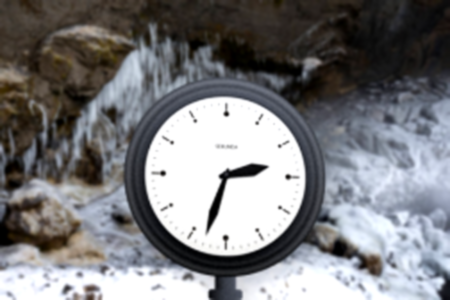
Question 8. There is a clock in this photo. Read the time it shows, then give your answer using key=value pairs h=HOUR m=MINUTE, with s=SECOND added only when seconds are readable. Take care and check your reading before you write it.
h=2 m=33
